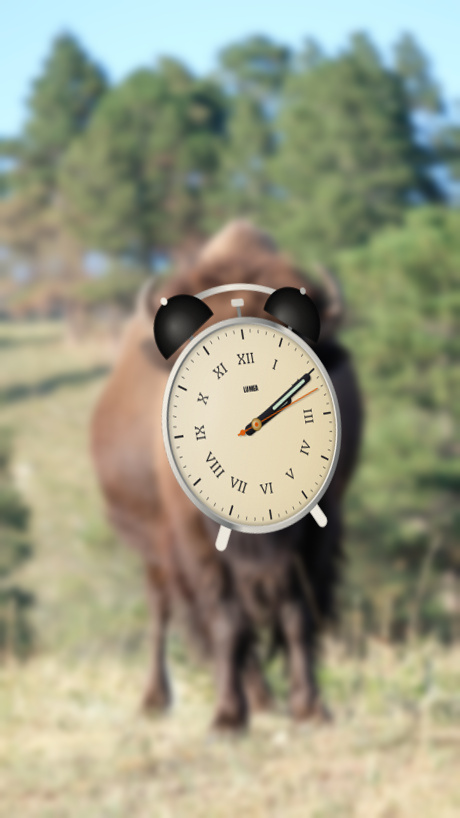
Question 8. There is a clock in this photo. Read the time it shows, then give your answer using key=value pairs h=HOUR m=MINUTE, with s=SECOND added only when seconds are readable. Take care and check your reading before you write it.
h=2 m=10 s=12
